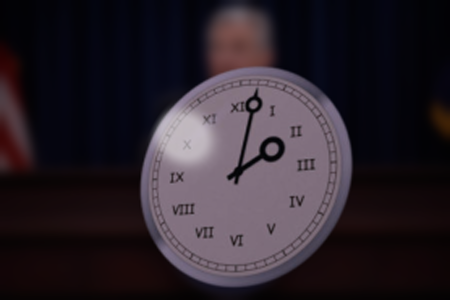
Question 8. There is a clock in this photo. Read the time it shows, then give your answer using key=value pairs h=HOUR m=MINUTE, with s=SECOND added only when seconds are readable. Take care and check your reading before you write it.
h=2 m=2
